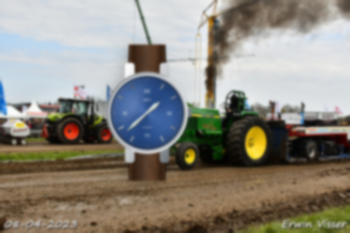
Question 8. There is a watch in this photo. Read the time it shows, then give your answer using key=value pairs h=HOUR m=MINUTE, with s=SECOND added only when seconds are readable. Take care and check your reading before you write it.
h=1 m=38
